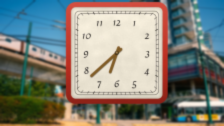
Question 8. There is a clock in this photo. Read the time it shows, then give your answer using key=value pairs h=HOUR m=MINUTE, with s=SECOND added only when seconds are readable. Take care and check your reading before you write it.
h=6 m=38
